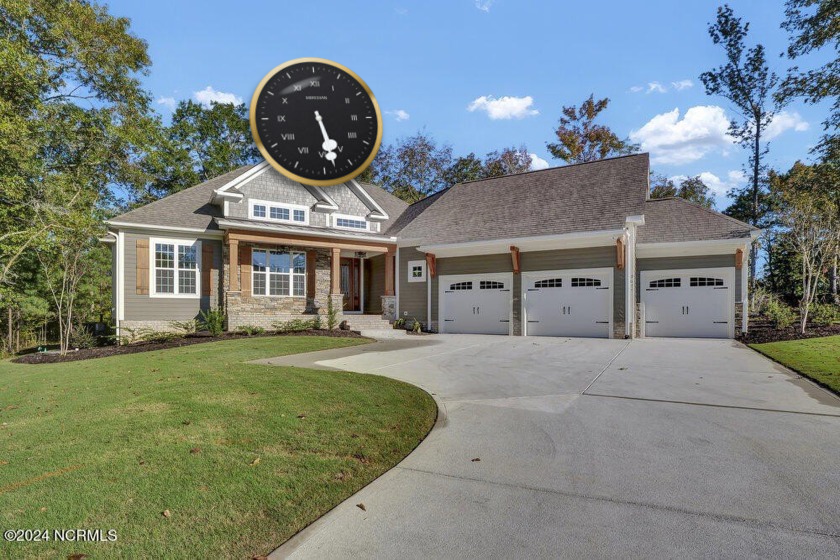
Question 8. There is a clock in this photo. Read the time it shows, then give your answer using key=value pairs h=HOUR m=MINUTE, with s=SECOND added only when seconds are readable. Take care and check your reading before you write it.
h=5 m=28
